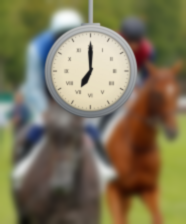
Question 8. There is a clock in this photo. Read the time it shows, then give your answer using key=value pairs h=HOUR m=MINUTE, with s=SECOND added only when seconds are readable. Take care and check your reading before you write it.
h=7 m=0
